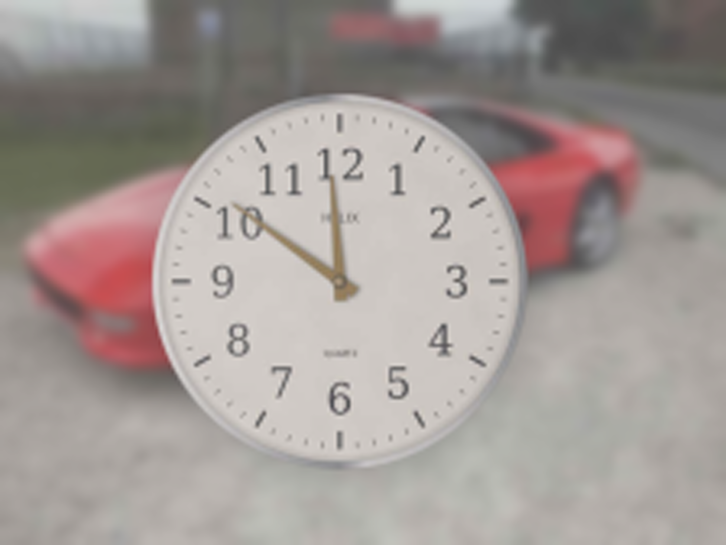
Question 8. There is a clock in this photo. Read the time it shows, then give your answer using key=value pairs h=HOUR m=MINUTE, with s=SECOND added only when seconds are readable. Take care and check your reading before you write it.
h=11 m=51
